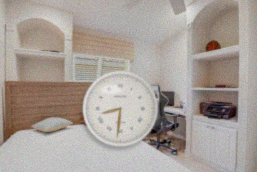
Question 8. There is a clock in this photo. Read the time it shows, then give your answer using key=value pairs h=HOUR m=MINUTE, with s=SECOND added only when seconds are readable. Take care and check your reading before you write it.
h=8 m=31
